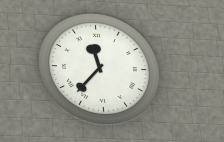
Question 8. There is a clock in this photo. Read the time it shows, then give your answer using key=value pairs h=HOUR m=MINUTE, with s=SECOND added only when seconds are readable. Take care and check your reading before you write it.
h=11 m=37
